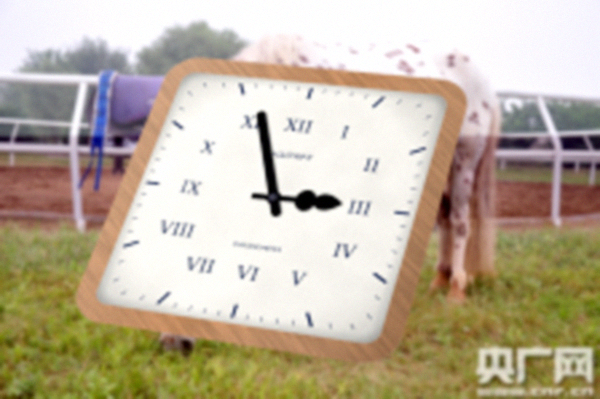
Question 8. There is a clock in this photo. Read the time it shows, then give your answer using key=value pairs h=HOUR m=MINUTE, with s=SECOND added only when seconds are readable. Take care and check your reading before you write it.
h=2 m=56
